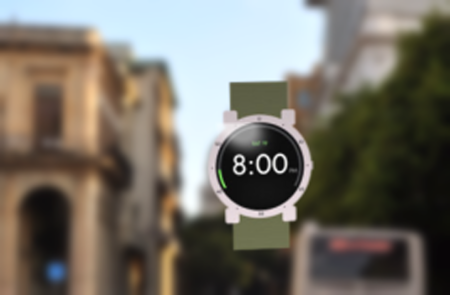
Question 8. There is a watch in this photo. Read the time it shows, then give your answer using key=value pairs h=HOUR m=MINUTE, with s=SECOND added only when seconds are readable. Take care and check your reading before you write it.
h=8 m=0
